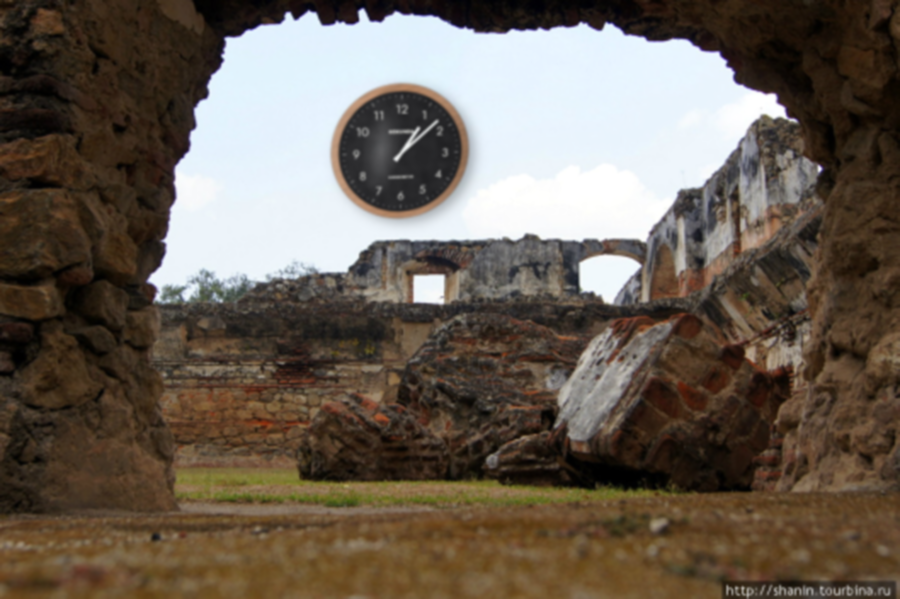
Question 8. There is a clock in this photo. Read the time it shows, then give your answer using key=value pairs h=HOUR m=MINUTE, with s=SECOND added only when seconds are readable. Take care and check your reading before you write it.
h=1 m=8
